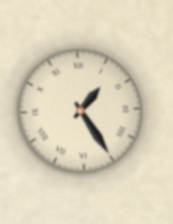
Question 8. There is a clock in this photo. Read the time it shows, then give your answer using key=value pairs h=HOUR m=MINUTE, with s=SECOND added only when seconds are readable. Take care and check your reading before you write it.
h=1 m=25
